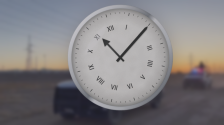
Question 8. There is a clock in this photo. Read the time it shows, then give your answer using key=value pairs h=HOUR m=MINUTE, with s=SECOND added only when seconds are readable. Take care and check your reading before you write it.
h=11 m=10
